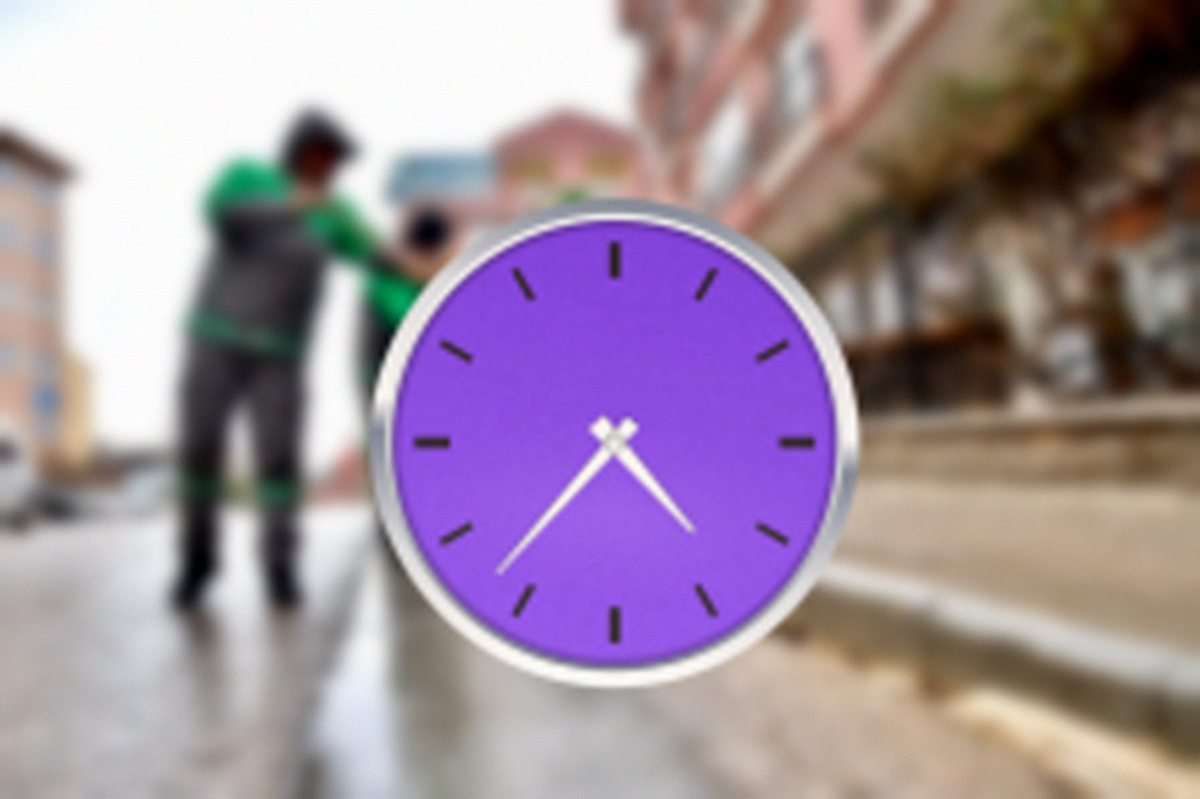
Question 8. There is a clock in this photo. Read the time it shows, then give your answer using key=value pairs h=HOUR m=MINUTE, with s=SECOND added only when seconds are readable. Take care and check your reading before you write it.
h=4 m=37
